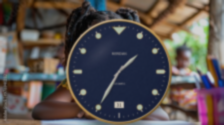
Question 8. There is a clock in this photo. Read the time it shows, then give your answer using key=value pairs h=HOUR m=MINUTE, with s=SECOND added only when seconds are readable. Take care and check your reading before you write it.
h=1 m=35
